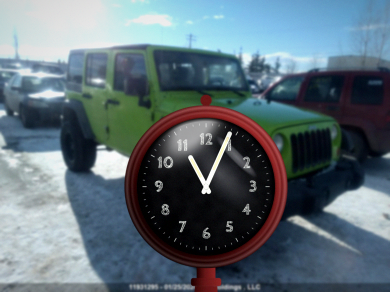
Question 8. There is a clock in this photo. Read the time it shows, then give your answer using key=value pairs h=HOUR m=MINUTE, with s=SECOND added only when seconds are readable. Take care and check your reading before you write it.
h=11 m=4
